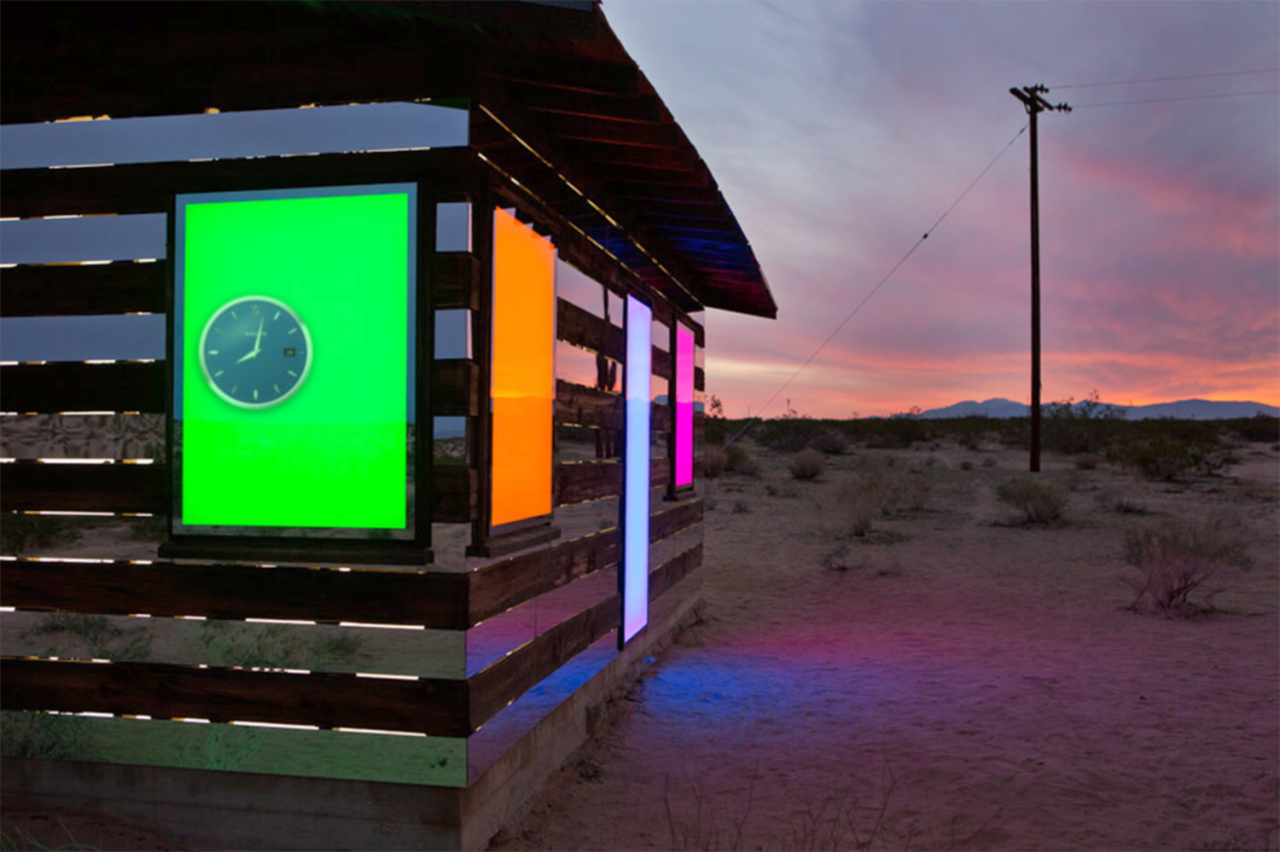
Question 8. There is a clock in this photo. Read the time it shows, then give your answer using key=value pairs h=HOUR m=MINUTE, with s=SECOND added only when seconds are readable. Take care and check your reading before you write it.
h=8 m=2
